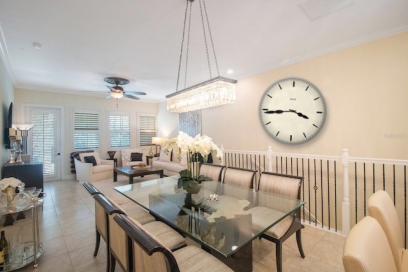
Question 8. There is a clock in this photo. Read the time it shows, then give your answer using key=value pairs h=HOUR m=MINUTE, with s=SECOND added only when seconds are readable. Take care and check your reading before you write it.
h=3 m=44
